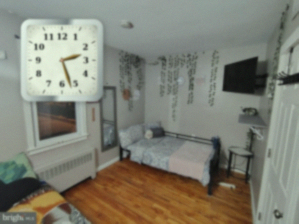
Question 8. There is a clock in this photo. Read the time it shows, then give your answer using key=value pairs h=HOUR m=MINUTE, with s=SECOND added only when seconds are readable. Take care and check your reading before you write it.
h=2 m=27
